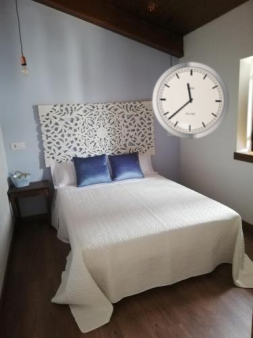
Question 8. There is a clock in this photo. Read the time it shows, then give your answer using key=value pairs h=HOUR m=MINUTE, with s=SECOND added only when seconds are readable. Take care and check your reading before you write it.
h=11 m=38
